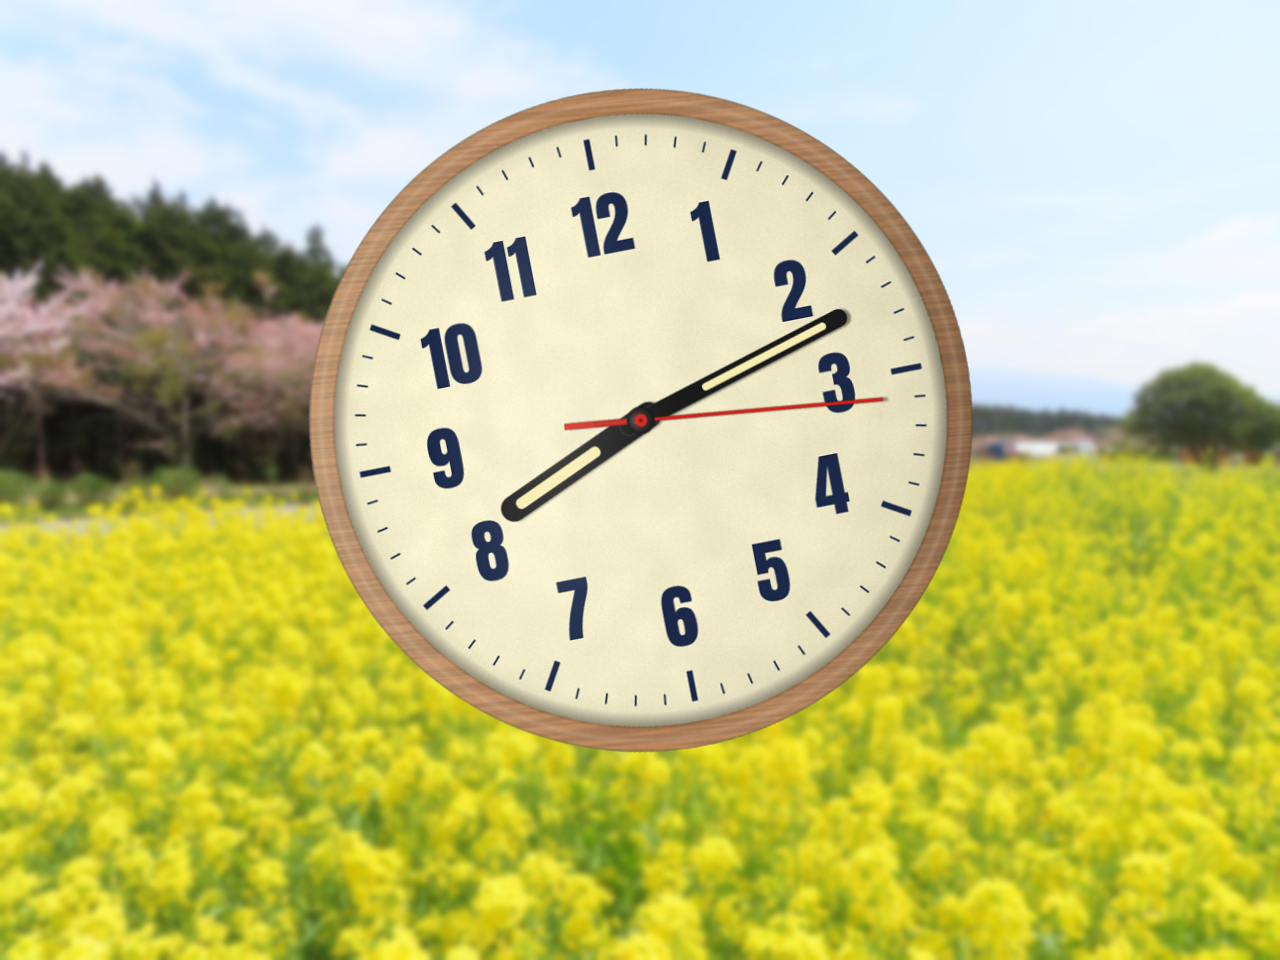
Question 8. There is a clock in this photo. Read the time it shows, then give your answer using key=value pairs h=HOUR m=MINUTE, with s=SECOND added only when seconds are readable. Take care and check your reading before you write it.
h=8 m=12 s=16
